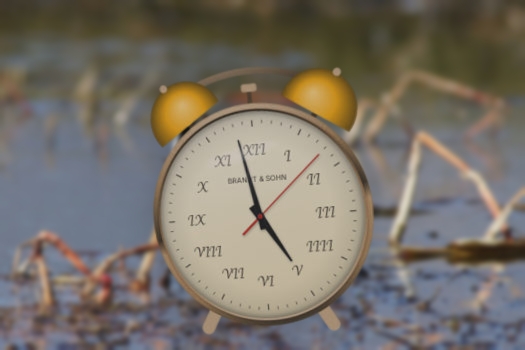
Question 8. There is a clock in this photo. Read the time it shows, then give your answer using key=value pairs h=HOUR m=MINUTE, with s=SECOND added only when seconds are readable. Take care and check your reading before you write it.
h=4 m=58 s=8
